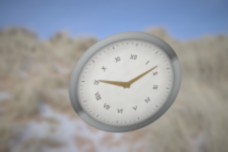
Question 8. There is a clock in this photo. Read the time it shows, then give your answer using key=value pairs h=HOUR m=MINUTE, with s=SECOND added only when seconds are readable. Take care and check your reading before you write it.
h=9 m=8
